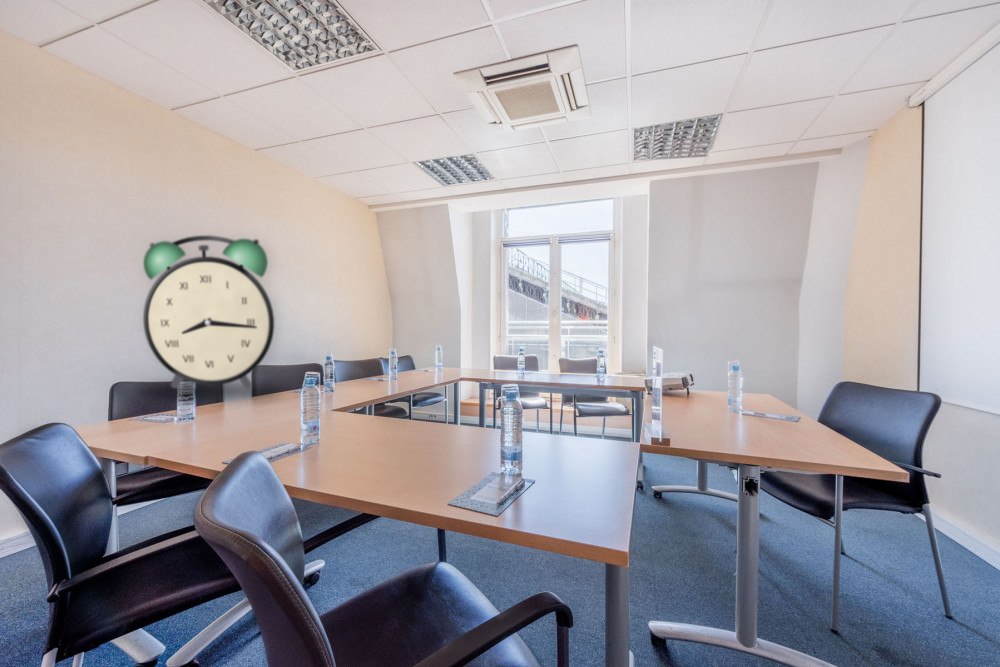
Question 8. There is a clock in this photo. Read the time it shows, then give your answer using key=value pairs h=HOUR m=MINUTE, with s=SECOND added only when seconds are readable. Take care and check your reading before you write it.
h=8 m=16
